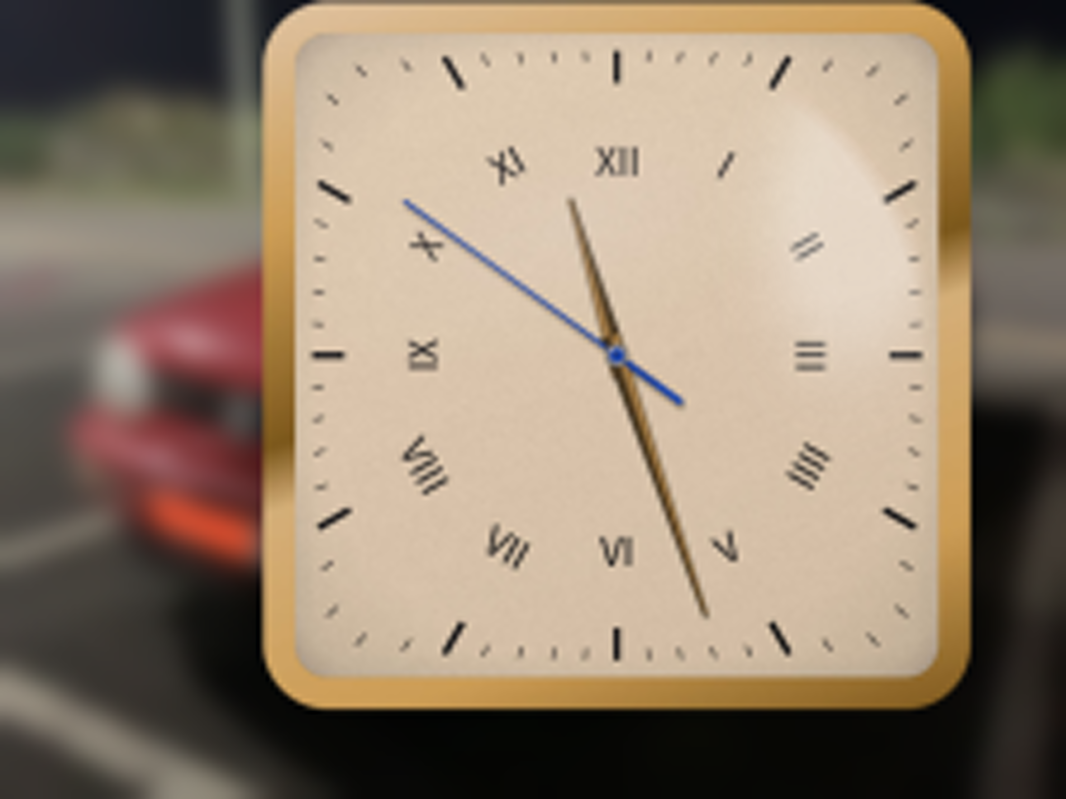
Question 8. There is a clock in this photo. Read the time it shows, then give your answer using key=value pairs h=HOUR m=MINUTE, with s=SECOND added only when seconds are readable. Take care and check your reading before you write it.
h=11 m=26 s=51
